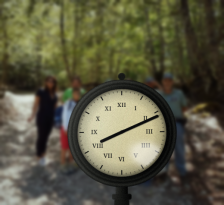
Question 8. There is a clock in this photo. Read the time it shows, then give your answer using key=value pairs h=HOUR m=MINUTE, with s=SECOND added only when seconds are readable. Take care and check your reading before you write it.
h=8 m=11
